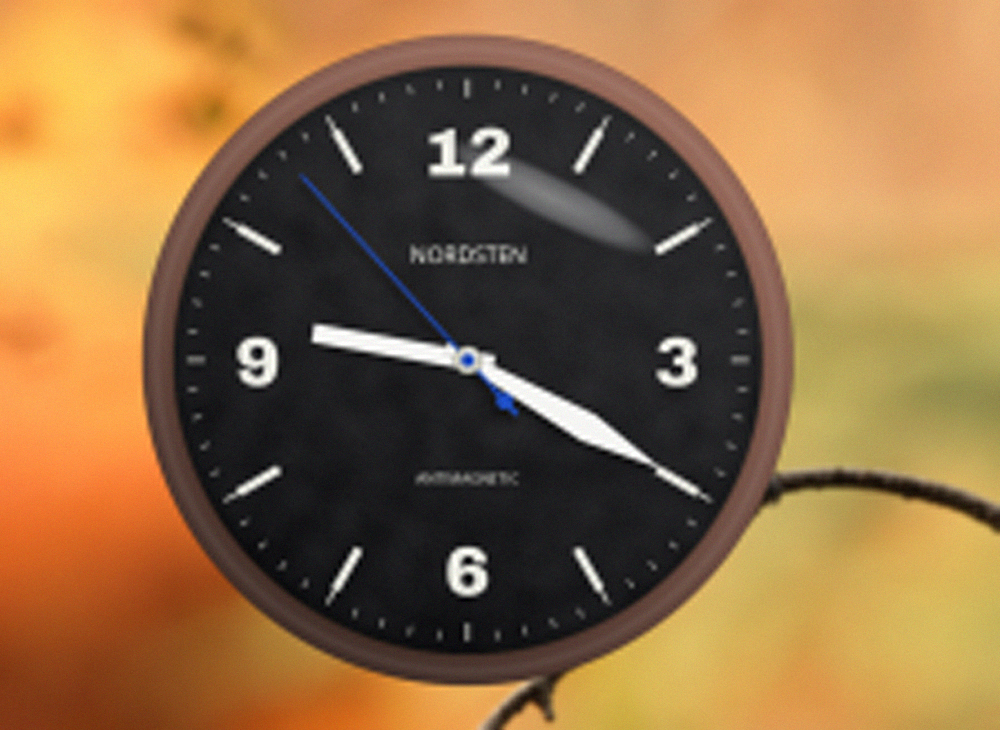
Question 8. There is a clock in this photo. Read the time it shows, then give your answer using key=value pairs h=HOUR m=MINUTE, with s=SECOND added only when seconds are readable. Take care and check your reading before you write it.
h=9 m=19 s=53
